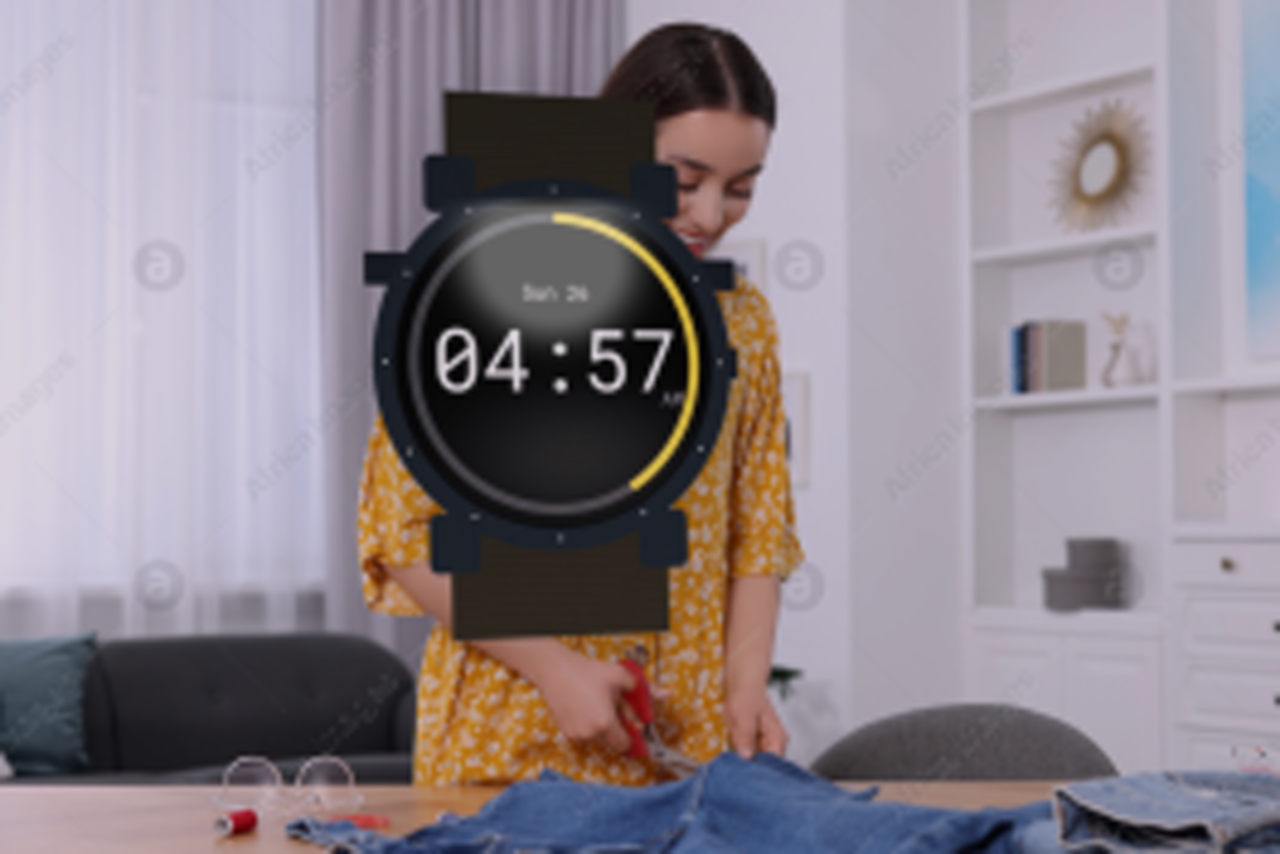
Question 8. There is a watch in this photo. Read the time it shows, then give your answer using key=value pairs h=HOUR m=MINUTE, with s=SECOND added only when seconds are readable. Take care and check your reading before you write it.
h=4 m=57
